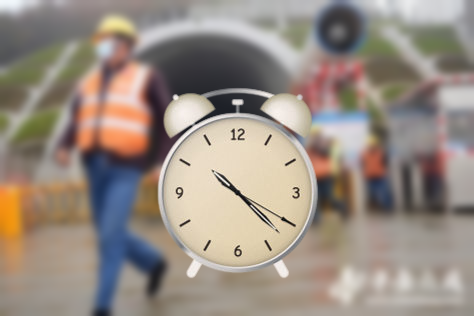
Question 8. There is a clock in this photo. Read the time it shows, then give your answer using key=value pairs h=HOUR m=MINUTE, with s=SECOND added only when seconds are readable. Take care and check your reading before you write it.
h=10 m=22 s=20
